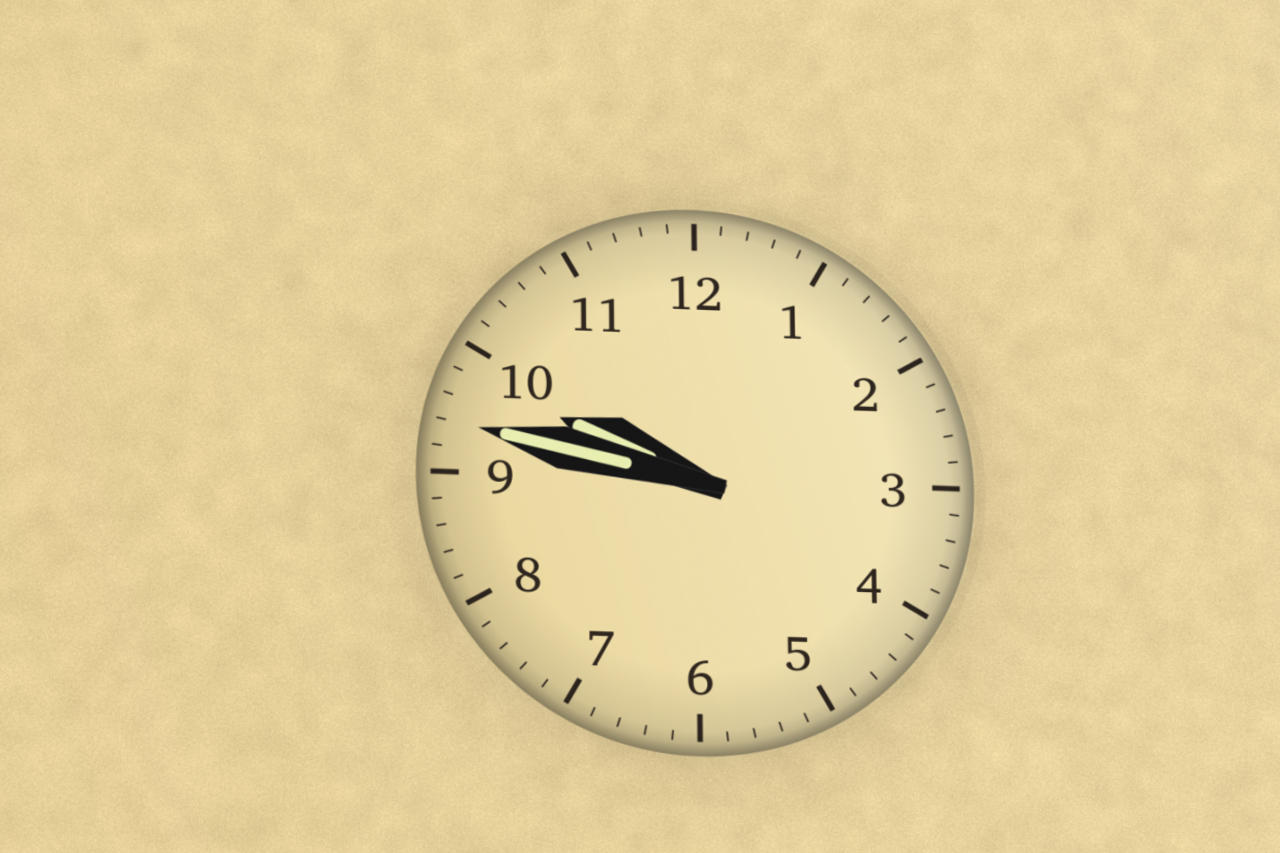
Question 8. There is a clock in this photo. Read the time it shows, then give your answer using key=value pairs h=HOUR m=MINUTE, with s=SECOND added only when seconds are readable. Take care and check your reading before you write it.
h=9 m=47
